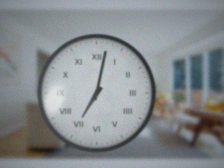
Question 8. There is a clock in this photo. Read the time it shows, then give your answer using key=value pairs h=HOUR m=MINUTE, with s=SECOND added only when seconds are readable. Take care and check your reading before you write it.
h=7 m=2
